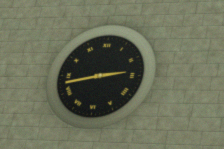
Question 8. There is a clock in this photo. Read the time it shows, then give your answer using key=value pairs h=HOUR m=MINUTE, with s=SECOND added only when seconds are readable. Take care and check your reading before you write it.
h=2 m=43
